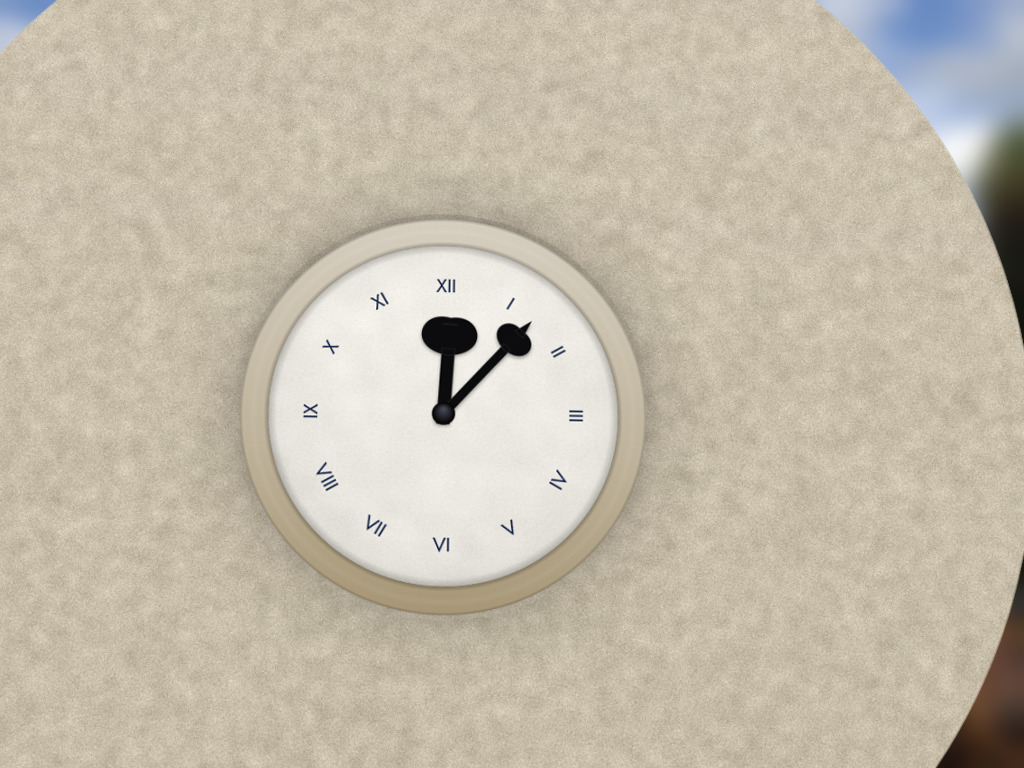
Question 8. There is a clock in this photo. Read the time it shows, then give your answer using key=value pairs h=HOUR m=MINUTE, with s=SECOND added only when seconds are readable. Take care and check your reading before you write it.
h=12 m=7
